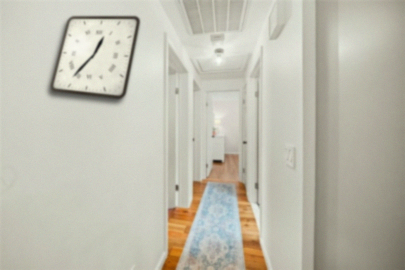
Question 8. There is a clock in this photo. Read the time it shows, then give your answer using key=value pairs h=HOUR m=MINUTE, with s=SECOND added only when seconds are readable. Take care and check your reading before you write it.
h=12 m=36
